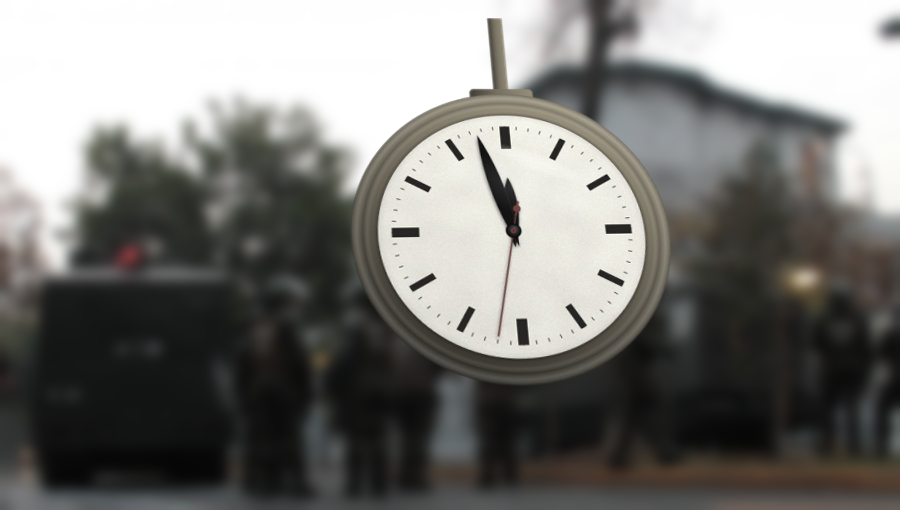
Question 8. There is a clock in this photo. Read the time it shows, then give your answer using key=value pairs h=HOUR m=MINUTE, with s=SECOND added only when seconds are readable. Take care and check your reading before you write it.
h=11 m=57 s=32
